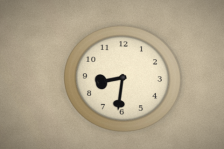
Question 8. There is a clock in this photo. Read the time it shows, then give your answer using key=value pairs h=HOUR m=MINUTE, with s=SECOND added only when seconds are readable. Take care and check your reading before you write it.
h=8 m=31
